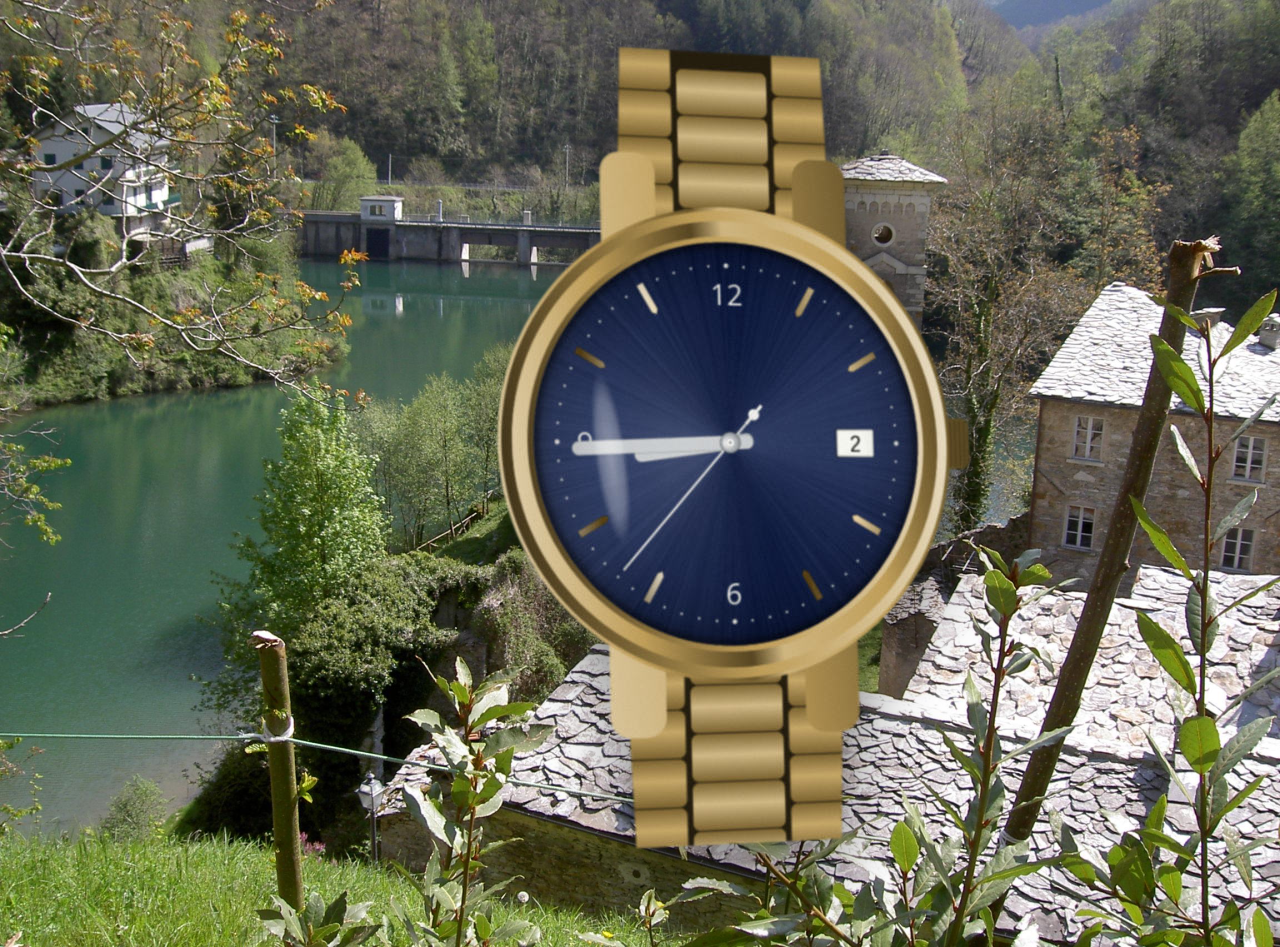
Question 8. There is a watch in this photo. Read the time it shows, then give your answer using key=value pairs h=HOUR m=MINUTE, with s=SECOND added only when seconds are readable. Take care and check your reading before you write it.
h=8 m=44 s=37
